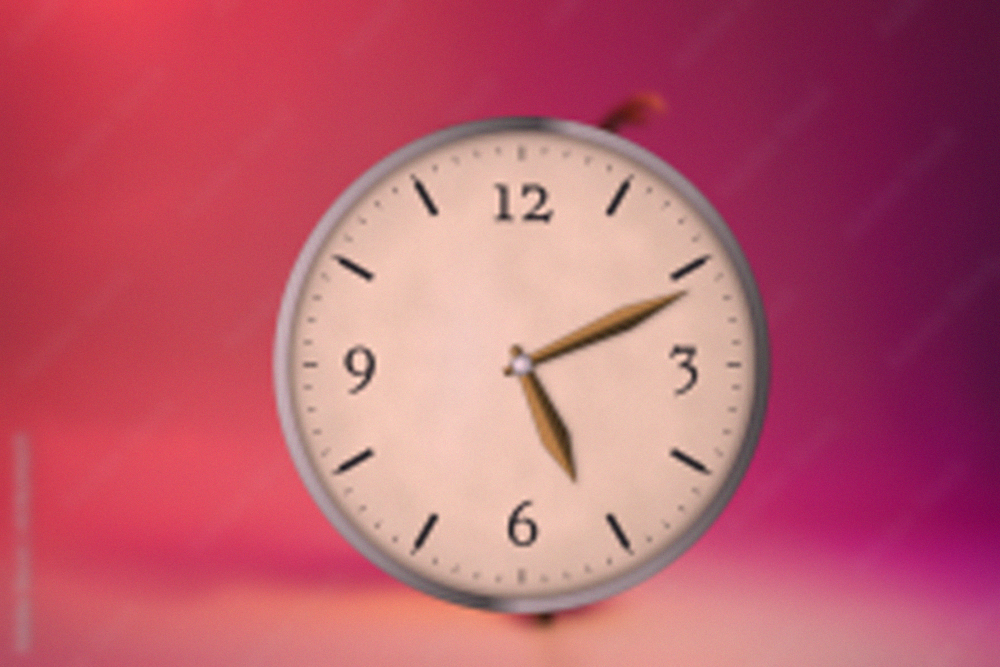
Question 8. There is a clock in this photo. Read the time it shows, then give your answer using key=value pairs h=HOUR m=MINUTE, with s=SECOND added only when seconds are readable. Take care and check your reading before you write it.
h=5 m=11
